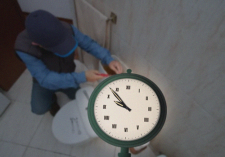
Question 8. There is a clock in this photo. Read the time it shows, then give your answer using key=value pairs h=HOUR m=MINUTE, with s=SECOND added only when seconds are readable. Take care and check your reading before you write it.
h=9 m=53
